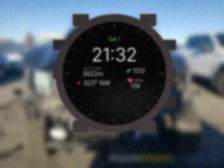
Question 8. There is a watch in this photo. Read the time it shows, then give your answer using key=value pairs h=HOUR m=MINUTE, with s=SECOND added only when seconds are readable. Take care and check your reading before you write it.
h=21 m=32
